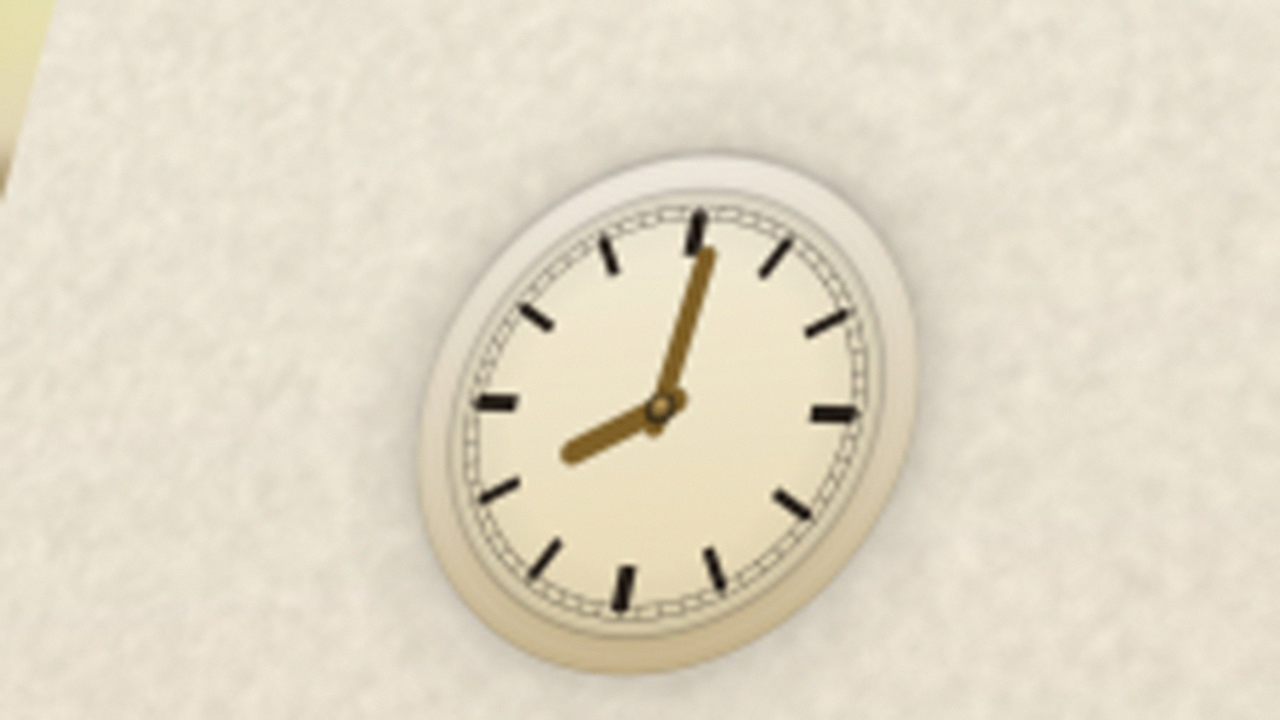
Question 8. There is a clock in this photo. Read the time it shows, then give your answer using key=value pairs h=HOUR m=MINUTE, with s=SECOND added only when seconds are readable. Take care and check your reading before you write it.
h=8 m=1
